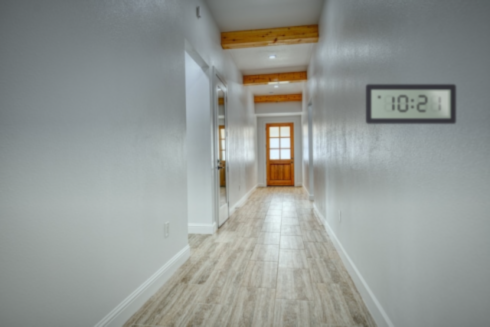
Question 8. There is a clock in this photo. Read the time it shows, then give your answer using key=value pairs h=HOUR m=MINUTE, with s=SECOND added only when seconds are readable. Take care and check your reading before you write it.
h=10 m=21
